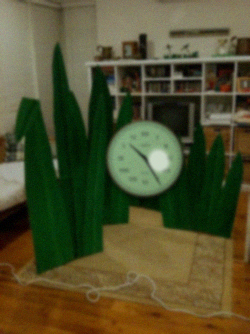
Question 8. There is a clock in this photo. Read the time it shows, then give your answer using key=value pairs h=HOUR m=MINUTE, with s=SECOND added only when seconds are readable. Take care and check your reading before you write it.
h=10 m=25
